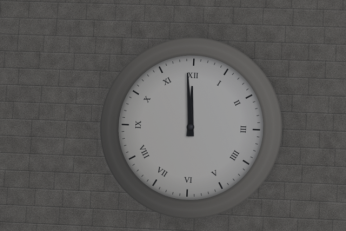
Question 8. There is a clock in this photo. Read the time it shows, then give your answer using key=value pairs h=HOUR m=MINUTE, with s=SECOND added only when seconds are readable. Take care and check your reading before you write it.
h=11 m=59
